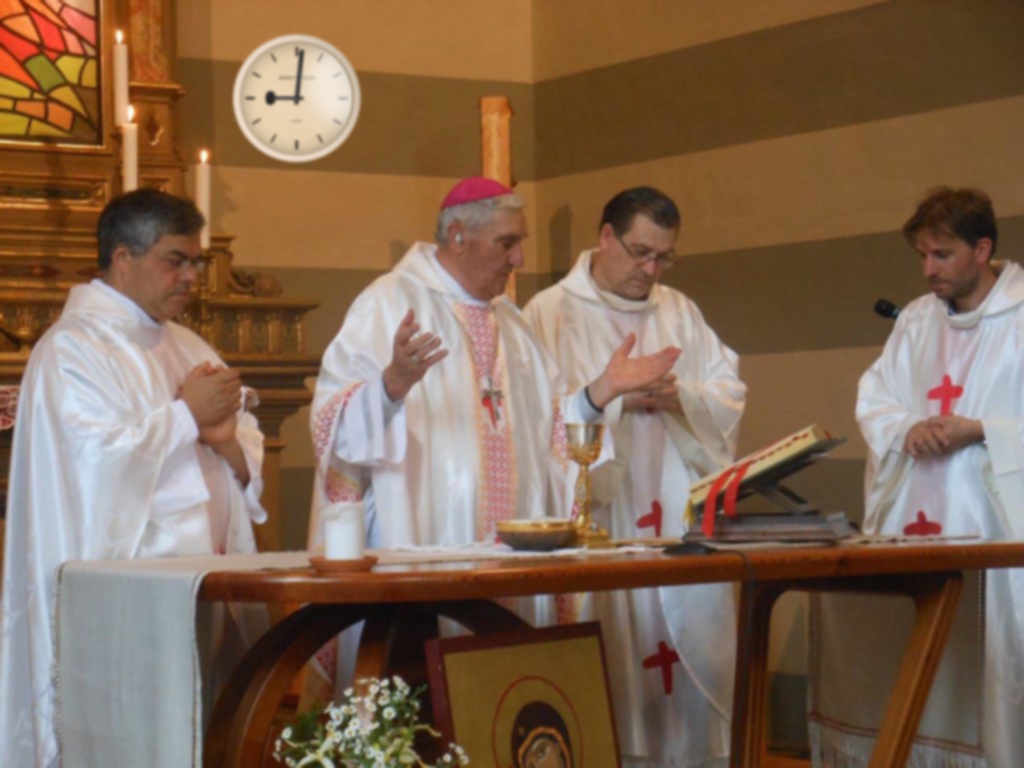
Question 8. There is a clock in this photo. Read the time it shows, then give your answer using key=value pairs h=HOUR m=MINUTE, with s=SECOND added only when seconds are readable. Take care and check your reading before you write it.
h=9 m=1
